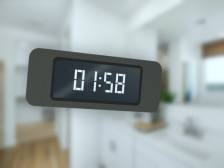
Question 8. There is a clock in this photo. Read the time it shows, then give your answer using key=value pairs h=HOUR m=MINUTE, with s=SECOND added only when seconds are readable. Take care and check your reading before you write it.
h=1 m=58
